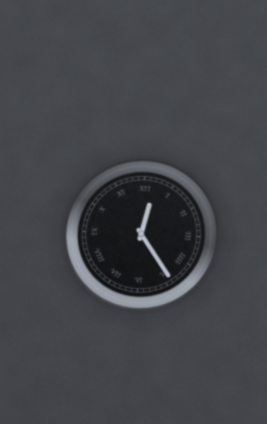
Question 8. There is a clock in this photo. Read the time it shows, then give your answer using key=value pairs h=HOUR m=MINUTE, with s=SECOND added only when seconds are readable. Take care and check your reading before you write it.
h=12 m=24
